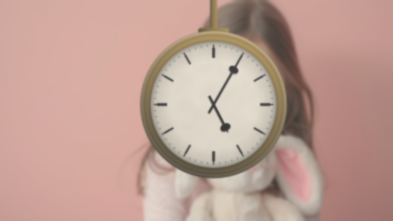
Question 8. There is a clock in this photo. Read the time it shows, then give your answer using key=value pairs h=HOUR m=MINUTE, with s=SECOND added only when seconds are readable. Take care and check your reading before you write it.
h=5 m=5
